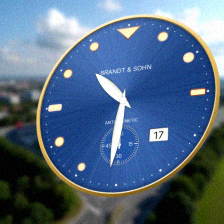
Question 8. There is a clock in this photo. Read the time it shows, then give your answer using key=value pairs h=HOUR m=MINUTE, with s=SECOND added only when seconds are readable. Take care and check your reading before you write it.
h=10 m=31
